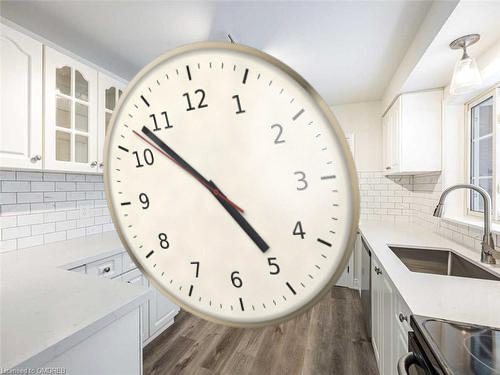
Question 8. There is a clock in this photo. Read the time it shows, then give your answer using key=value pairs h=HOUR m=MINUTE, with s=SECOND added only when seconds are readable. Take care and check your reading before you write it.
h=4 m=52 s=52
